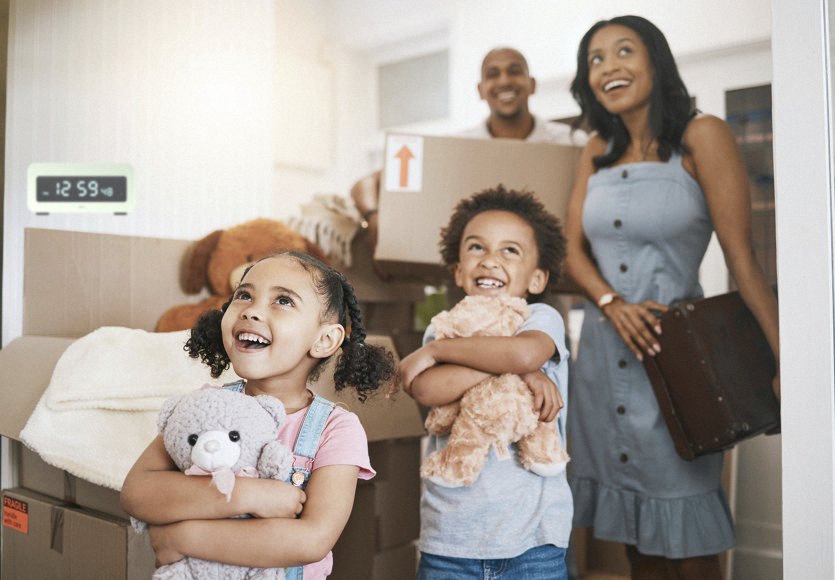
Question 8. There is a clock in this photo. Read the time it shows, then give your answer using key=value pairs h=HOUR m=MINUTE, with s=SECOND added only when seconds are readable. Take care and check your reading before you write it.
h=12 m=59
